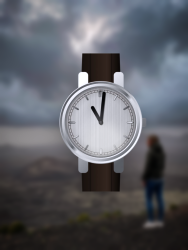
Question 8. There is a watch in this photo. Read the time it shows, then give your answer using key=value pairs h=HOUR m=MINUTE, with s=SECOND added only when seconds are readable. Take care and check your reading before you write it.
h=11 m=1
